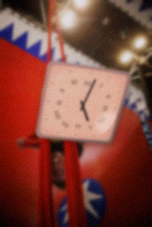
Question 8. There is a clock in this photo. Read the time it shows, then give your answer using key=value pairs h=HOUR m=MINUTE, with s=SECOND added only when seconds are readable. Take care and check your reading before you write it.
h=5 m=2
